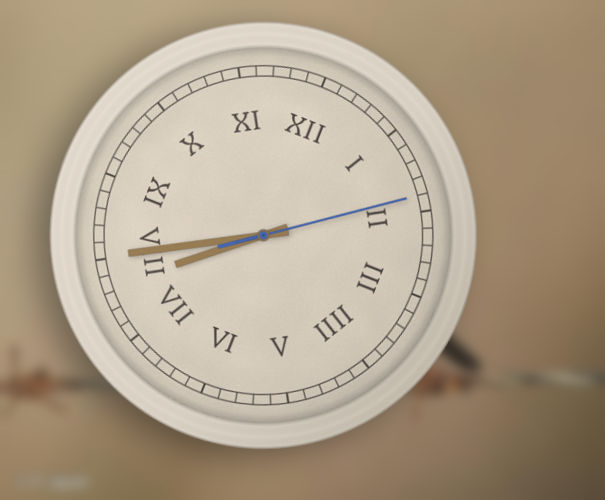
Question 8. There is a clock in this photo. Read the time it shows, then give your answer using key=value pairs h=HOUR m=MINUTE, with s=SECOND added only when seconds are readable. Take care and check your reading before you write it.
h=7 m=40 s=9
